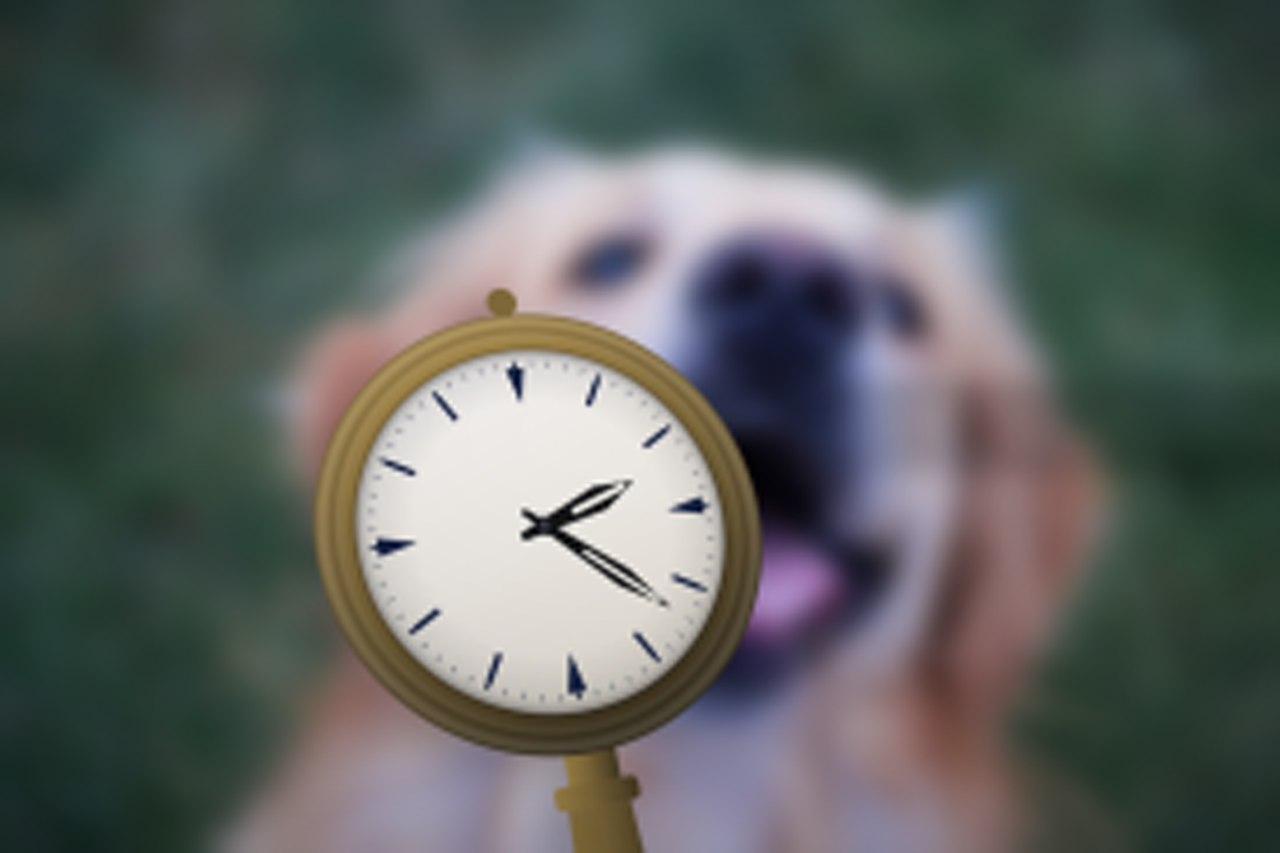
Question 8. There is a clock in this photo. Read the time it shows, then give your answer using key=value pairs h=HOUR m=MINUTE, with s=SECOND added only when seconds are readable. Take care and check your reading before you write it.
h=2 m=22
